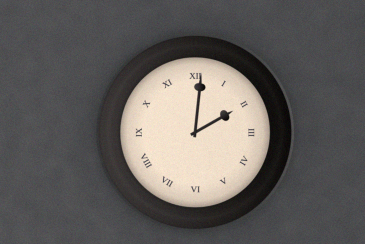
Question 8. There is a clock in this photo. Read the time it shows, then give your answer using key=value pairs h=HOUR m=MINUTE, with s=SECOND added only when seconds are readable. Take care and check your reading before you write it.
h=2 m=1
